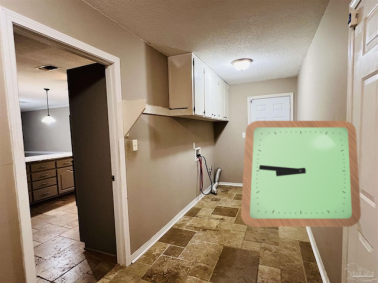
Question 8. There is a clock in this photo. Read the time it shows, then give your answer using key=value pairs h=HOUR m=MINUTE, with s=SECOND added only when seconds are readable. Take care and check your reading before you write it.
h=8 m=46
